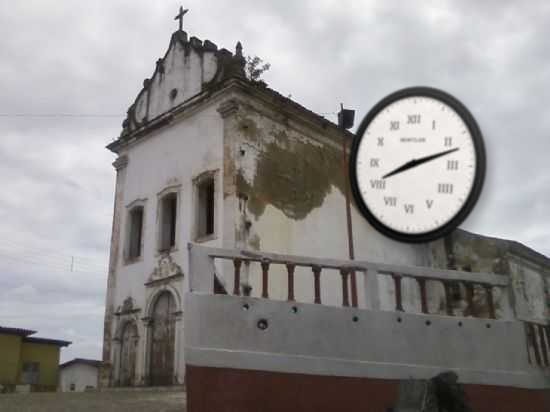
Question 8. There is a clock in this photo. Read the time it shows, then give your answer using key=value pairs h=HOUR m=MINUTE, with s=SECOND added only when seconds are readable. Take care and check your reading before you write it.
h=8 m=12
